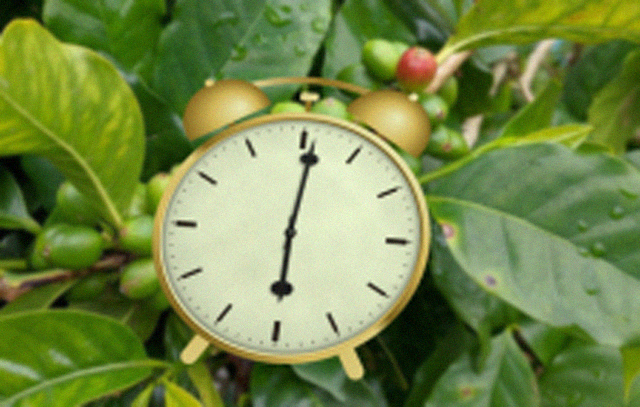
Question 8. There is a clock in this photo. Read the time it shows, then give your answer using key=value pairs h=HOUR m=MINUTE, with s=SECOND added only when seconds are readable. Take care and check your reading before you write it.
h=6 m=1
